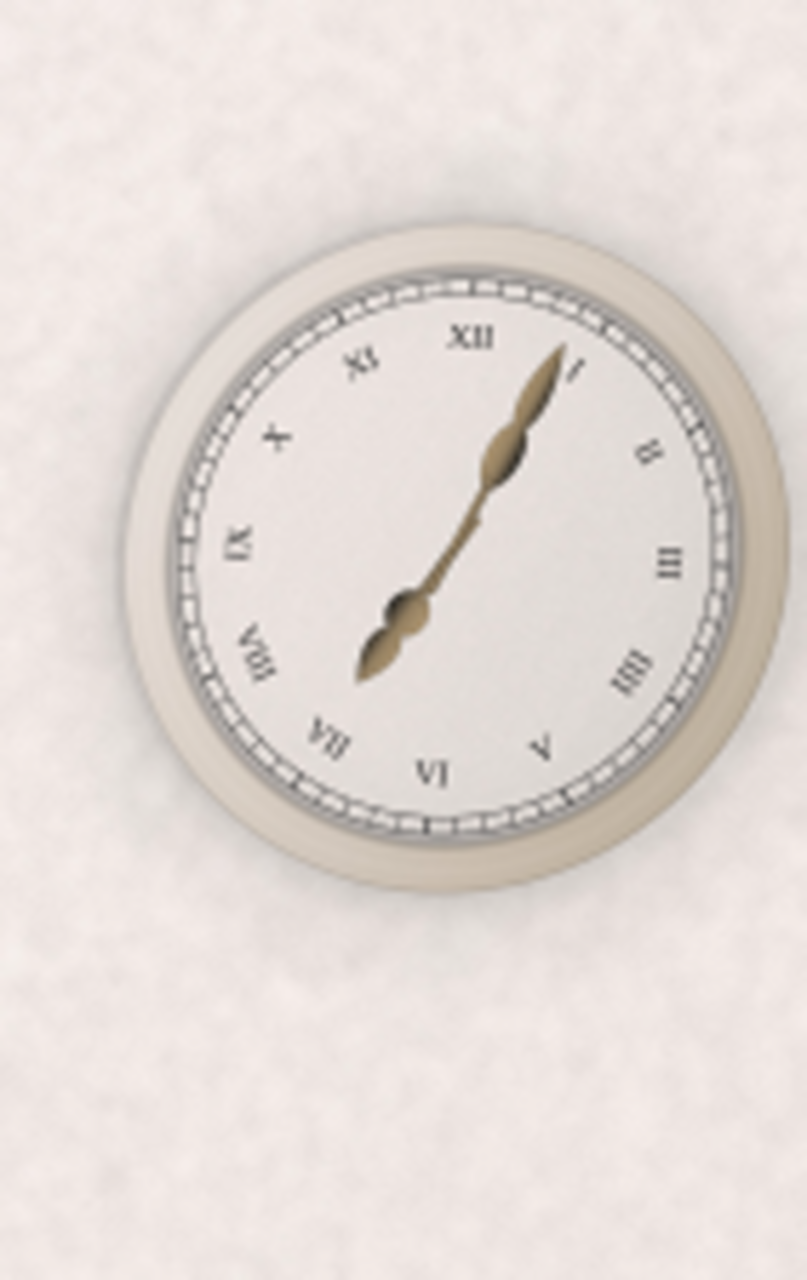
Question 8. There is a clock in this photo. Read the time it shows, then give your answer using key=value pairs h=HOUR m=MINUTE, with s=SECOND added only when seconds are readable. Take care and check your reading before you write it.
h=7 m=4
